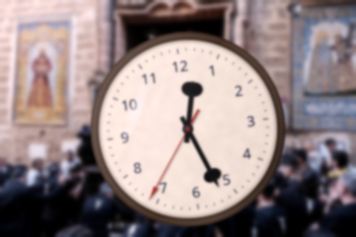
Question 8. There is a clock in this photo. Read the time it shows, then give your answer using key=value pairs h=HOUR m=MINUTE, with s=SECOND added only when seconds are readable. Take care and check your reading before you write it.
h=12 m=26 s=36
